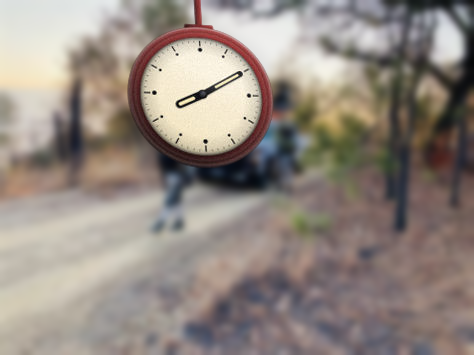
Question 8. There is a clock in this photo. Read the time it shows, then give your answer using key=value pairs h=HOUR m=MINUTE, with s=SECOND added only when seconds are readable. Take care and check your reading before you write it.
h=8 m=10
